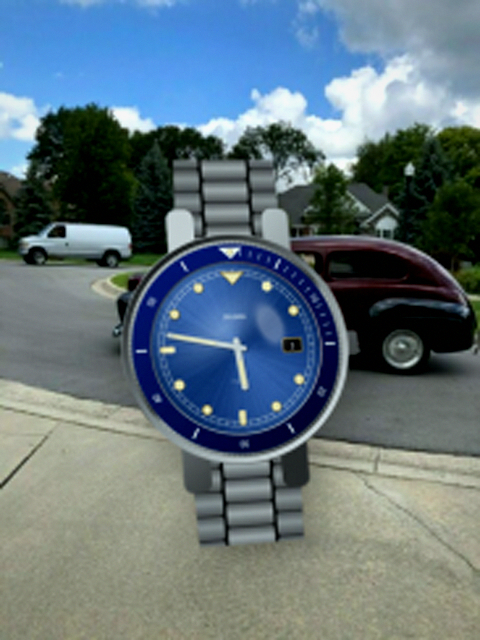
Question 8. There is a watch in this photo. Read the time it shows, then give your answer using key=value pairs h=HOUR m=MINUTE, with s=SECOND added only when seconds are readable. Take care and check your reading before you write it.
h=5 m=47
